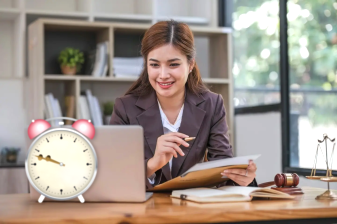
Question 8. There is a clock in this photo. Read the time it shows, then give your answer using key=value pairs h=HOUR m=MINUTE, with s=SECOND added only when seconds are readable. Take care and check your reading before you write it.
h=9 m=48
